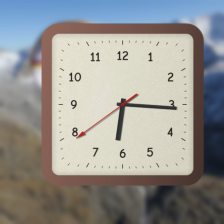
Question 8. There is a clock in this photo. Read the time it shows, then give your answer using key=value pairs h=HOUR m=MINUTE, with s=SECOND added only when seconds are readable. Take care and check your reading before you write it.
h=6 m=15 s=39
